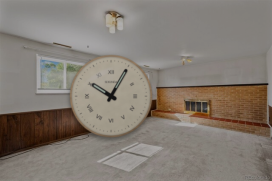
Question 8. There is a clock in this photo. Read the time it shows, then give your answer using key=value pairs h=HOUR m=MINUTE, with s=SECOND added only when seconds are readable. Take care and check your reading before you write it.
h=10 m=5
